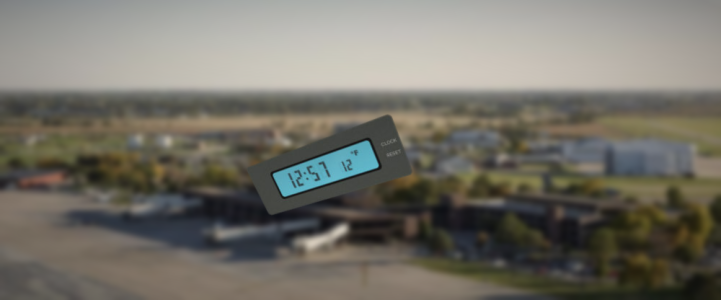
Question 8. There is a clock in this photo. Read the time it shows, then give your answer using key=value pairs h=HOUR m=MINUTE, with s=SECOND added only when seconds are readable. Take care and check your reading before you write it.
h=12 m=57
